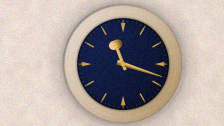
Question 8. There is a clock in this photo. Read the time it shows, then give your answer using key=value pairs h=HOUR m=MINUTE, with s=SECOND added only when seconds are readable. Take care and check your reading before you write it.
h=11 m=18
